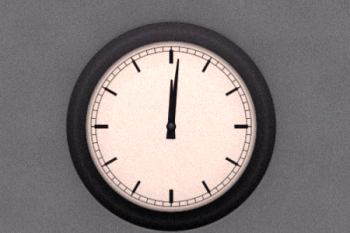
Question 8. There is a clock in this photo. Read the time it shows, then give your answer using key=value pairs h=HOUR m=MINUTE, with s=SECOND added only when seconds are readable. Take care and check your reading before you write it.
h=12 m=1
